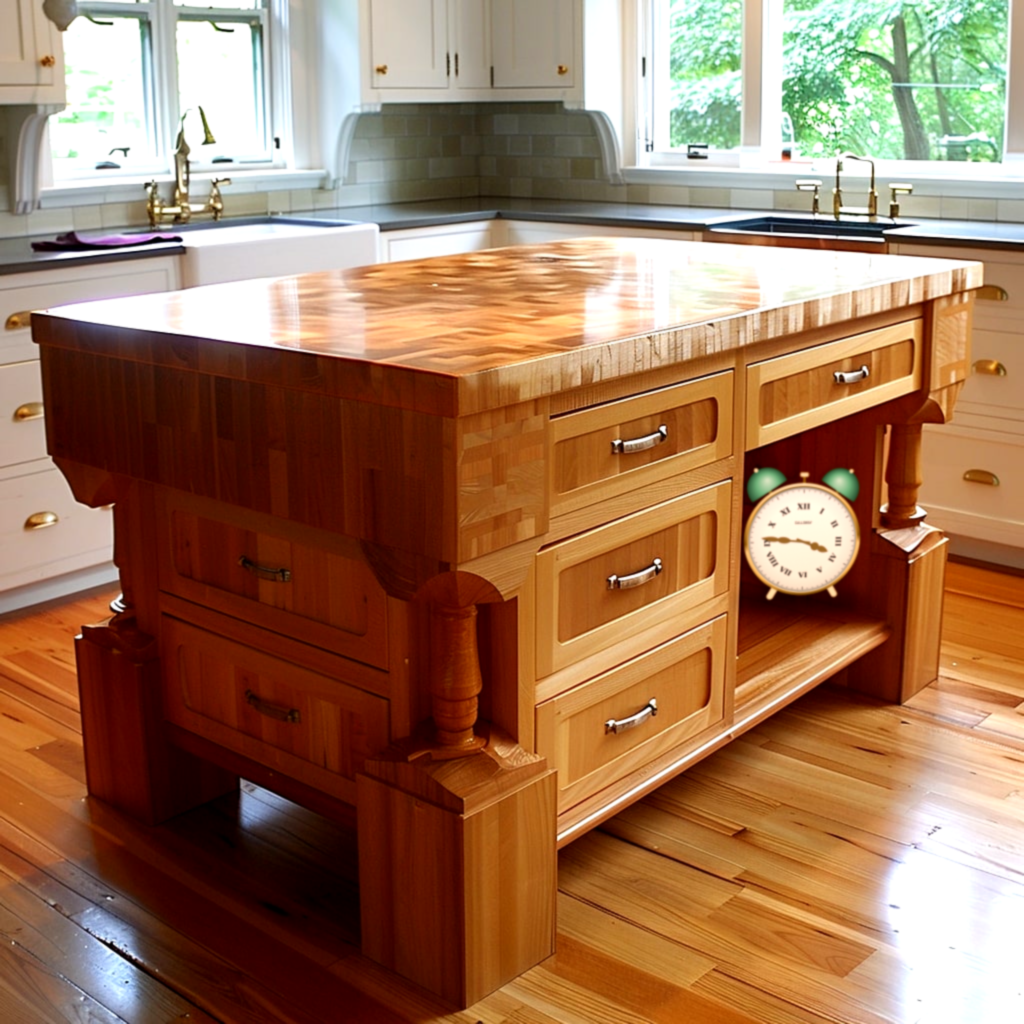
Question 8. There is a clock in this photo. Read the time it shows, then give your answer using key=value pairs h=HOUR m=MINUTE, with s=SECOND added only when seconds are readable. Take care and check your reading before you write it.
h=3 m=46
